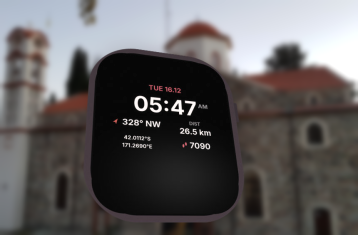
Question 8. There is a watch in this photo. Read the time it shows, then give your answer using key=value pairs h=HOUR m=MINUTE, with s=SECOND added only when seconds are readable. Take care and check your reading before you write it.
h=5 m=47
